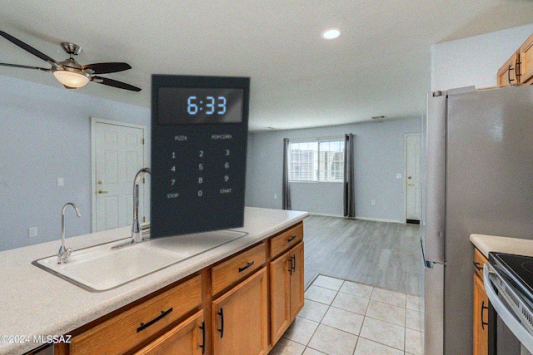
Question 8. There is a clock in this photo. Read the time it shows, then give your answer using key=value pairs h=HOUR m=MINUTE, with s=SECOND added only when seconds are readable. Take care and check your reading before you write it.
h=6 m=33
